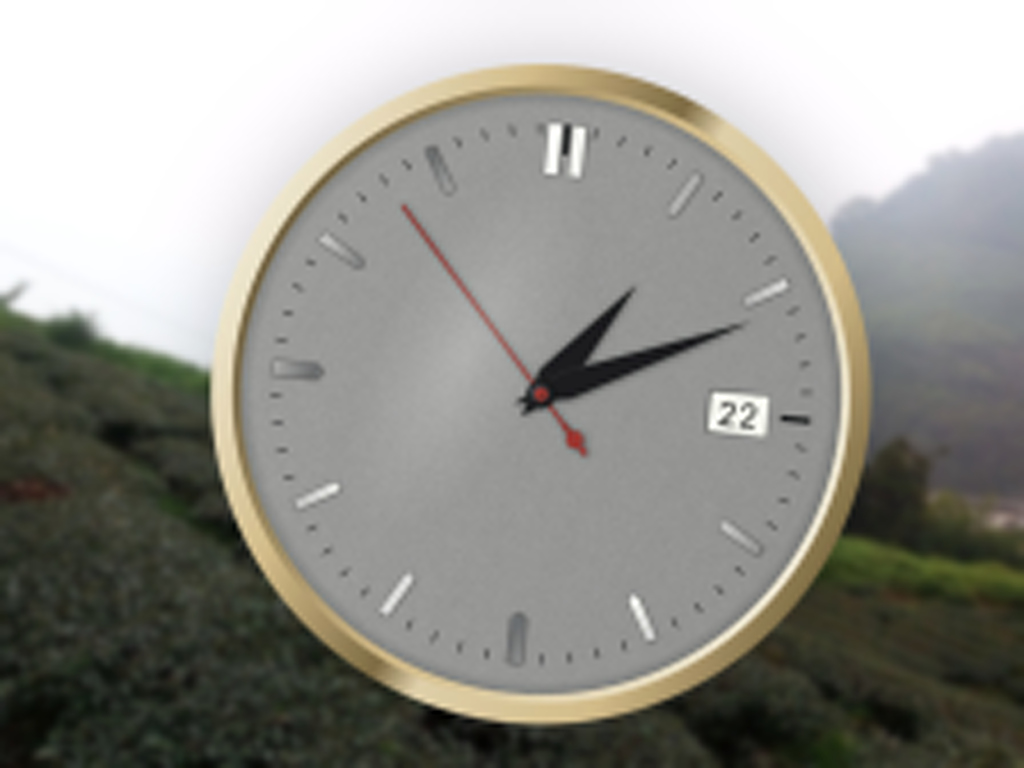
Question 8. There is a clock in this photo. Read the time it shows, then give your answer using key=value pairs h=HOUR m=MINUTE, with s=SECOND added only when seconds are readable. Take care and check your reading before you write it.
h=1 m=10 s=53
